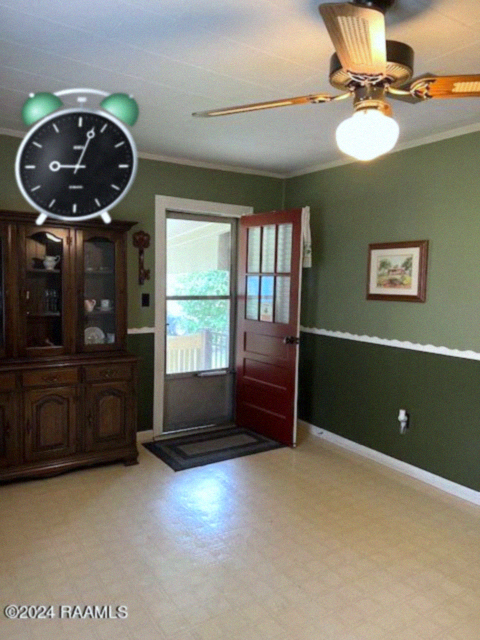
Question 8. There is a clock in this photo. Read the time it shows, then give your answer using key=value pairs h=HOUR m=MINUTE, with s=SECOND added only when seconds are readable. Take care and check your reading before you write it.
h=9 m=3
